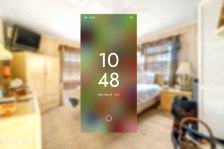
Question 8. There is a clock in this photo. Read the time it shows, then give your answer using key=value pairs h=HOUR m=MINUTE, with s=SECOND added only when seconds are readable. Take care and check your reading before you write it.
h=10 m=48
